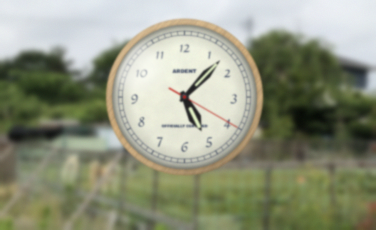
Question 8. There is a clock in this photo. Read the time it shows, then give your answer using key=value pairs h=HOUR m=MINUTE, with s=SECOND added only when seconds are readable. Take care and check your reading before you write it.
h=5 m=7 s=20
